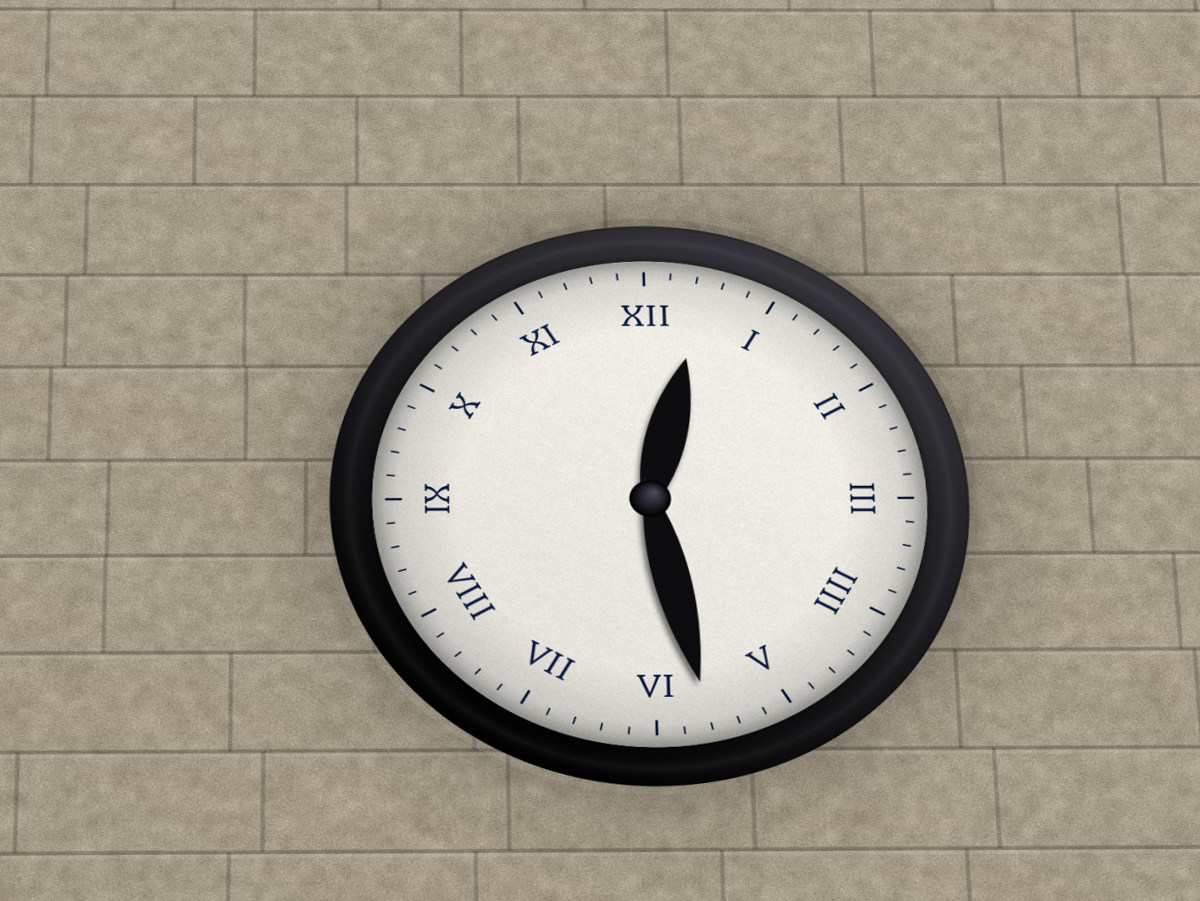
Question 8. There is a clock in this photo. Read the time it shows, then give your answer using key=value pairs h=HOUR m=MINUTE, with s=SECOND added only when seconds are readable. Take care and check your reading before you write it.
h=12 m=28
